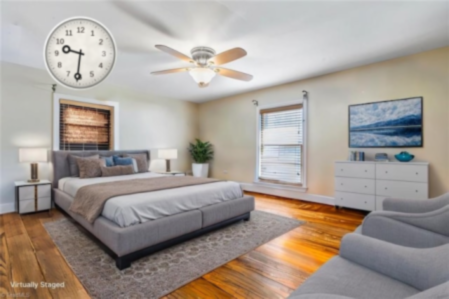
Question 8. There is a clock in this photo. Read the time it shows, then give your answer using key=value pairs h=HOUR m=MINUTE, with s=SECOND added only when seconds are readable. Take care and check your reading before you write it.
h=9 m=31
